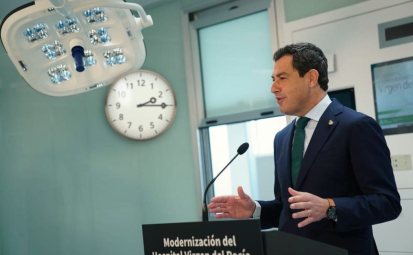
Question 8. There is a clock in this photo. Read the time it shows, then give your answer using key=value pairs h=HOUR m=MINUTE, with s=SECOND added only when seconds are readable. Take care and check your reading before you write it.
h=2 m=15
